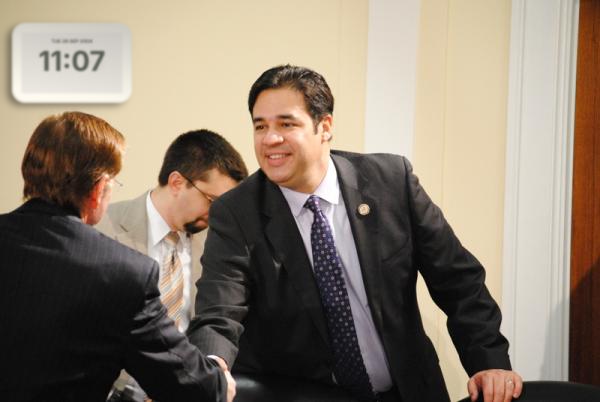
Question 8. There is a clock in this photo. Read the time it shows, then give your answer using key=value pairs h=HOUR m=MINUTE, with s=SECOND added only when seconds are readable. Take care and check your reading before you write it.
h=11 m=7
